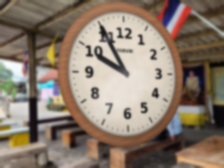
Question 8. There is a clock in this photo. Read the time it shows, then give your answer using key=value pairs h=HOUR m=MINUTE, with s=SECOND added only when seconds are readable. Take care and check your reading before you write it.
h=9 m=55
